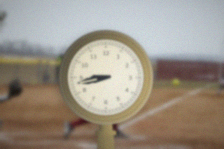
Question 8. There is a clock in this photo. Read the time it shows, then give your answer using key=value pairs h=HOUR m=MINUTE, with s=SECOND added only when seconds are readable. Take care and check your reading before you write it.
h=8 m=43
